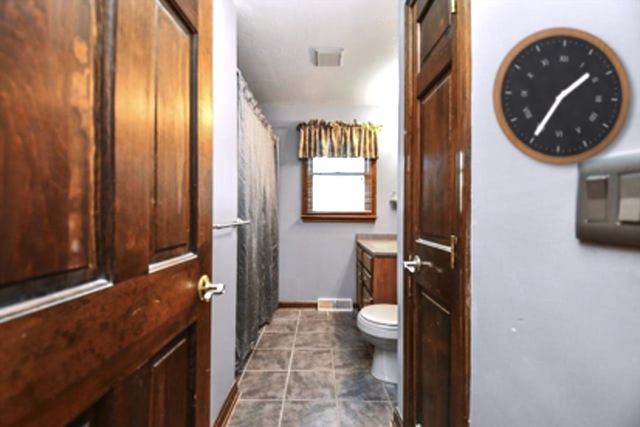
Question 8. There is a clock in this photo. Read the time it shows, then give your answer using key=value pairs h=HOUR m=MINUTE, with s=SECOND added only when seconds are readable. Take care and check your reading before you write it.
h=1 m=35
